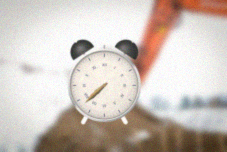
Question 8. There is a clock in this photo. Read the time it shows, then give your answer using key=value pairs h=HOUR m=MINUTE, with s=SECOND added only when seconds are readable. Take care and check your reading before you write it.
h=7 m=38
